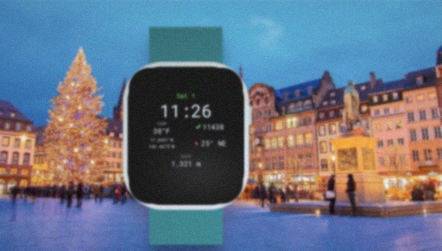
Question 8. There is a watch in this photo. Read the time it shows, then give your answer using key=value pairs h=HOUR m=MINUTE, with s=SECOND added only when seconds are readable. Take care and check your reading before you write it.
h=11 m=26
